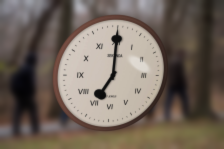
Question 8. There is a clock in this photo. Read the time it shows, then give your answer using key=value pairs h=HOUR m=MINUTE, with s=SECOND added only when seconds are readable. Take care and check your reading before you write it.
h=7 m=0
